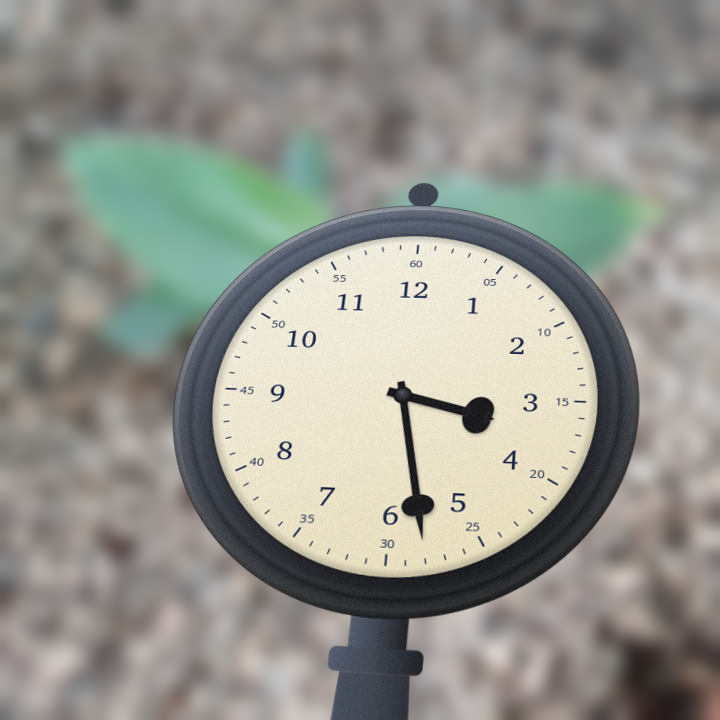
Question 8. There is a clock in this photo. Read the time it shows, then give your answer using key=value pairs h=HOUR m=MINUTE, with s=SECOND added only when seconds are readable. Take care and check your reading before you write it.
h=3 m=28
